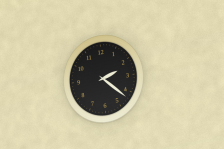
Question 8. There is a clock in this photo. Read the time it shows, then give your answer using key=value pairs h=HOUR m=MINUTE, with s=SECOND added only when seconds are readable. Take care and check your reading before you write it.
h=2 m=22
